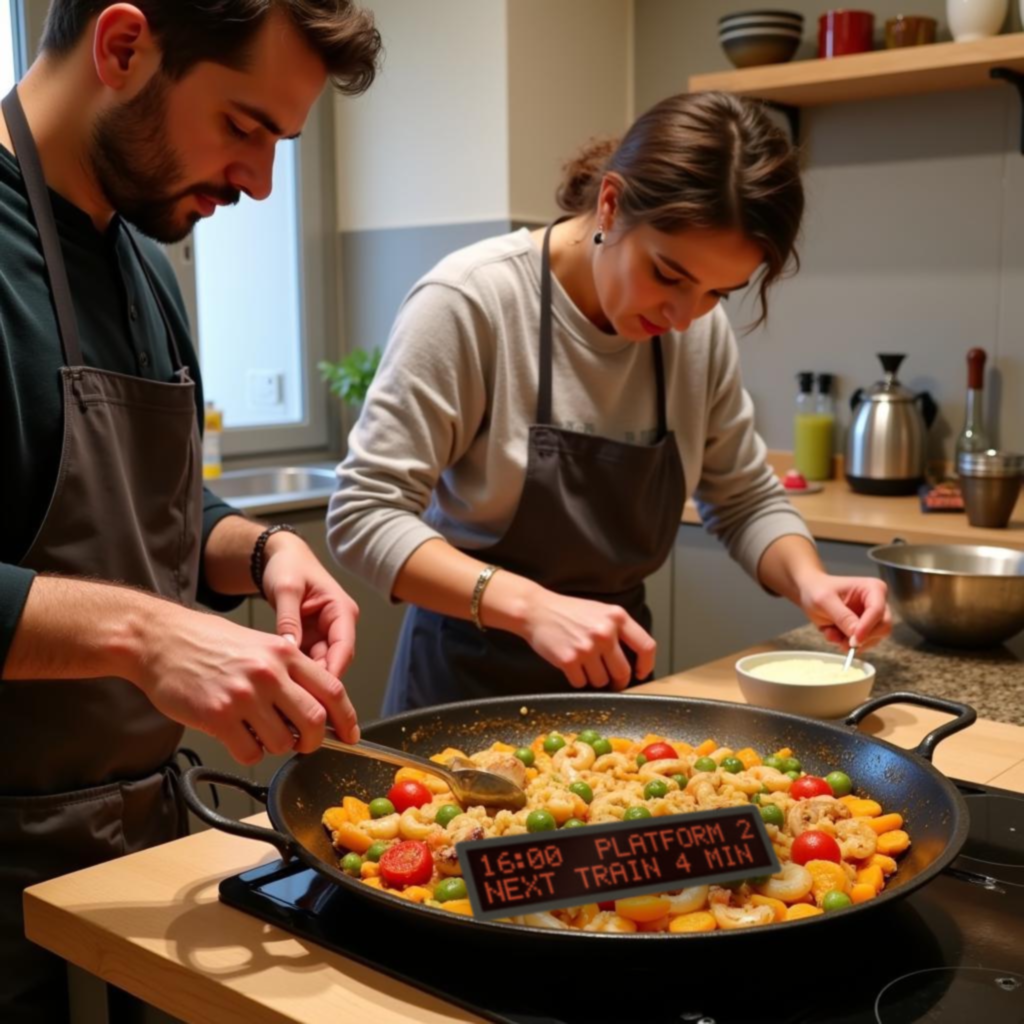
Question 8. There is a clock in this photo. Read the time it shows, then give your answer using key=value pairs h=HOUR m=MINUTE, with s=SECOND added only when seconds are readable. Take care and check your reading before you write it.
h=16 m=0
